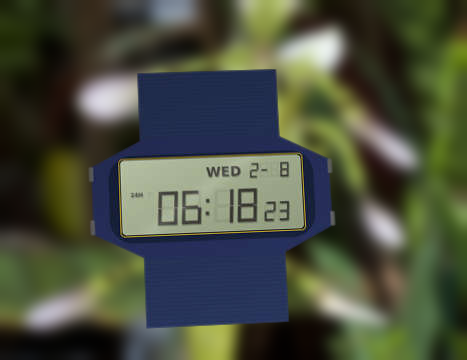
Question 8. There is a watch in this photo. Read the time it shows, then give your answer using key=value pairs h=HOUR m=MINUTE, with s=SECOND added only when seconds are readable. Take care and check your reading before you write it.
h=6 m=18 s=23
